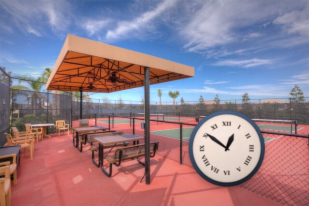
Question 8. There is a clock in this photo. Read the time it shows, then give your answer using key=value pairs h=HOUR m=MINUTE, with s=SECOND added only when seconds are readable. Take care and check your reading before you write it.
h=12 m=51
